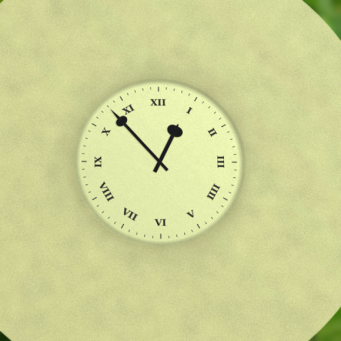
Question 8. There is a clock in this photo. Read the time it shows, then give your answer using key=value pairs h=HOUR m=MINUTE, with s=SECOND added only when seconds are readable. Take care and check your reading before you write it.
h=12 m=53
